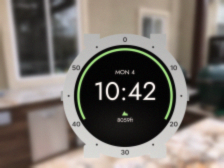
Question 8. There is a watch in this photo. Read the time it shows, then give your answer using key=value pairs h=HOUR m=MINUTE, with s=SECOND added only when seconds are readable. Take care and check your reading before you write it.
h=10 m=42
